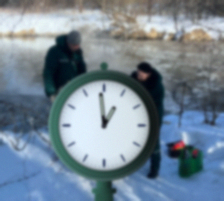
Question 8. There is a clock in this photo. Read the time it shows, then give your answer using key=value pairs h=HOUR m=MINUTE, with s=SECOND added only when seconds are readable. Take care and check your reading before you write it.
h=12 m=59
